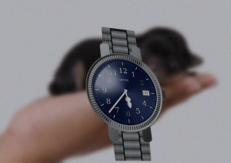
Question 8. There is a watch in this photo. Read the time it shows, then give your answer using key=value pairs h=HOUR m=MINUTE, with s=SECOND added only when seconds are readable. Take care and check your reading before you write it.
h=5 m=37
